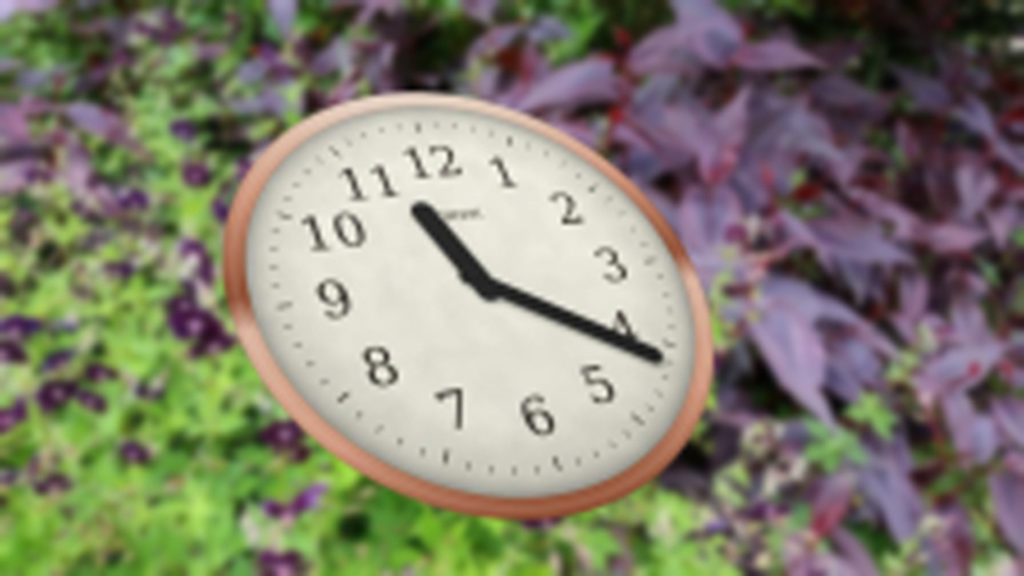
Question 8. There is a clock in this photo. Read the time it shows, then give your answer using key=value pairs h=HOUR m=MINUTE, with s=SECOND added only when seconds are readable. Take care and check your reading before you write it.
h=11 m=21
